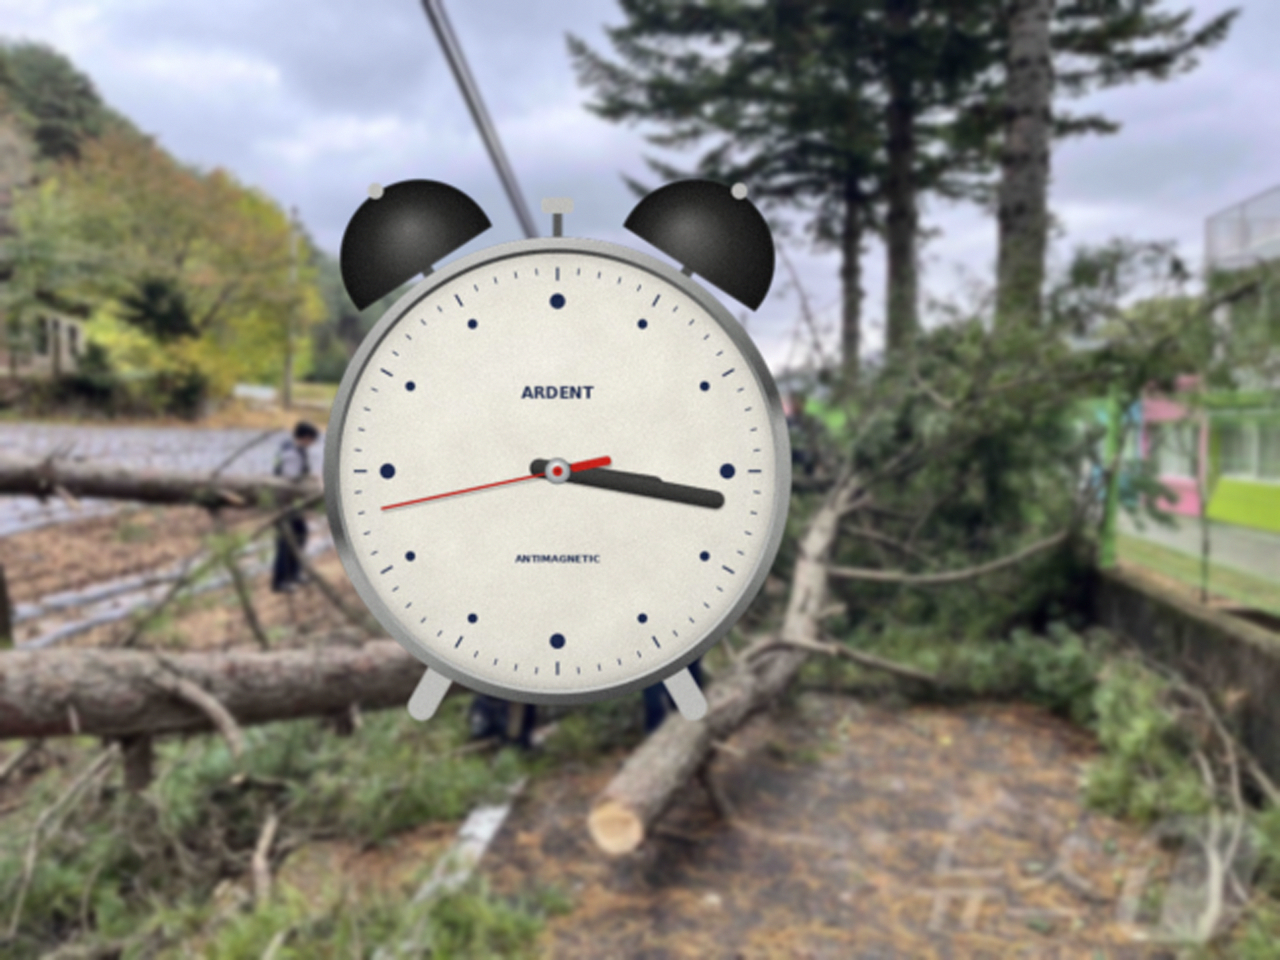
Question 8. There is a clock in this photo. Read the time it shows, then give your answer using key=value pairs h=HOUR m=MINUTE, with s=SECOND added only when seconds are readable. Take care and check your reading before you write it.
h=3 m=16 s=43
